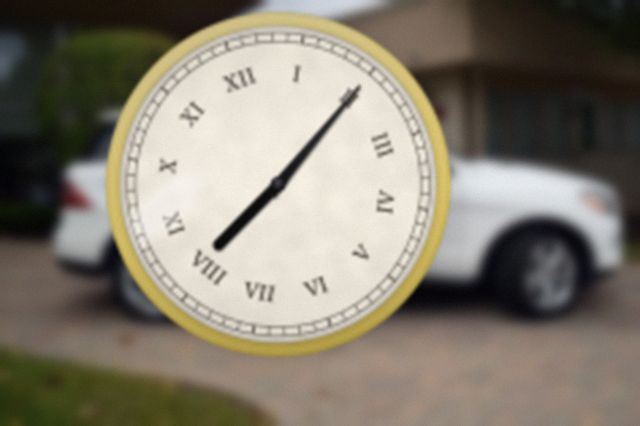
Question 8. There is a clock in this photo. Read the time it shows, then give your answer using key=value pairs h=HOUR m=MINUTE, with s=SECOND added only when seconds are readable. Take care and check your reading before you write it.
h=8 m=10
